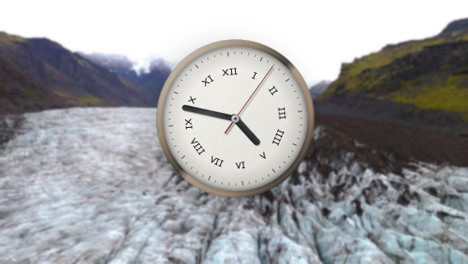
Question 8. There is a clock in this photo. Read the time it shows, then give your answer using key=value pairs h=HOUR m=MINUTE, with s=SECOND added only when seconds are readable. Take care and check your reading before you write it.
h=4 m=48 s=7
